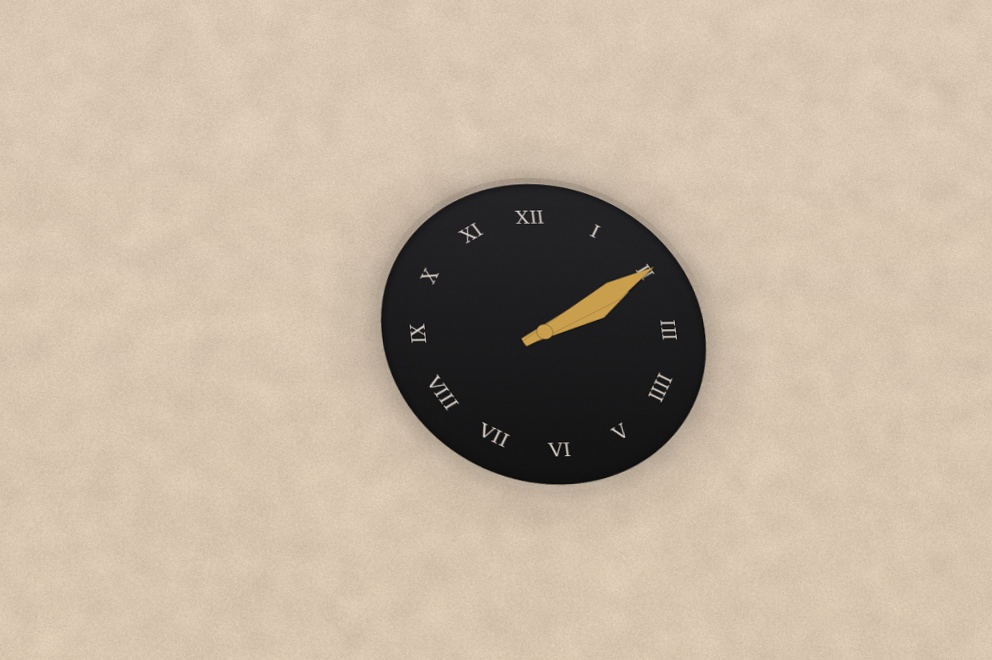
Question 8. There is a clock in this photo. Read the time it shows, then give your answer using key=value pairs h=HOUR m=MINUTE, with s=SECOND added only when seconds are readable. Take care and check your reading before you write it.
h=2 m=10
